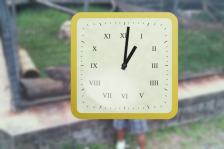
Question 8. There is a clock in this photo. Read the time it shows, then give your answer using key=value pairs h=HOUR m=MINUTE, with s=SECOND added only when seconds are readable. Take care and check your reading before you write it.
h=1 m=1
